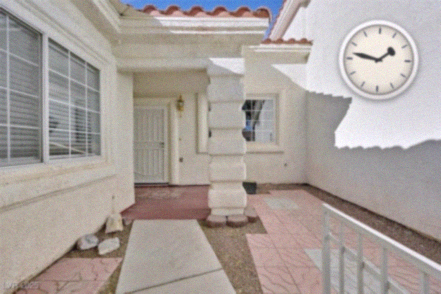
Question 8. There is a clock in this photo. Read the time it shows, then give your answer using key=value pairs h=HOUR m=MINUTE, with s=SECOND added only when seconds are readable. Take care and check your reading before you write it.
h=1 m=47
